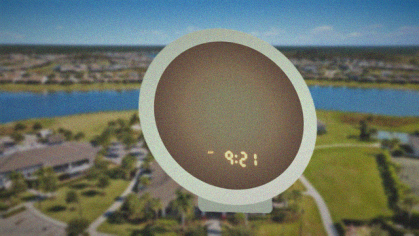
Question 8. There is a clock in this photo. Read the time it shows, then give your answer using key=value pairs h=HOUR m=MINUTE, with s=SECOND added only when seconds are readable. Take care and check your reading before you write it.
h=9 m=21
